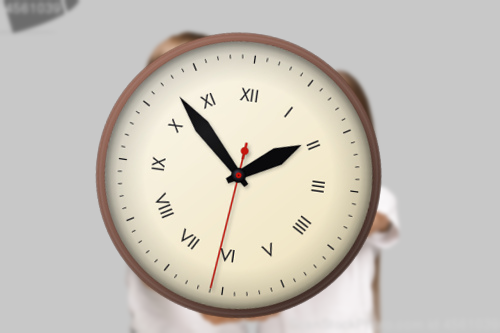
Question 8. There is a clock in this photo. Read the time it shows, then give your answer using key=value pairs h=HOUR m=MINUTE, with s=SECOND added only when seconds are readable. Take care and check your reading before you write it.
h=1 m=52 s=31
